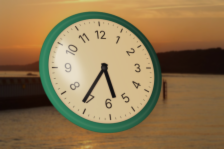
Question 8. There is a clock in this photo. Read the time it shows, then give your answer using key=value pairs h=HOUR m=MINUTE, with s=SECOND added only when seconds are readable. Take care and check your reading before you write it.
h=5 m=36
